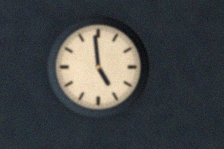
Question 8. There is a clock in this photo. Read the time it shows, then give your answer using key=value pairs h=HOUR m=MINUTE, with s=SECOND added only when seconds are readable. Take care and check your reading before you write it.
h=4 m=59
